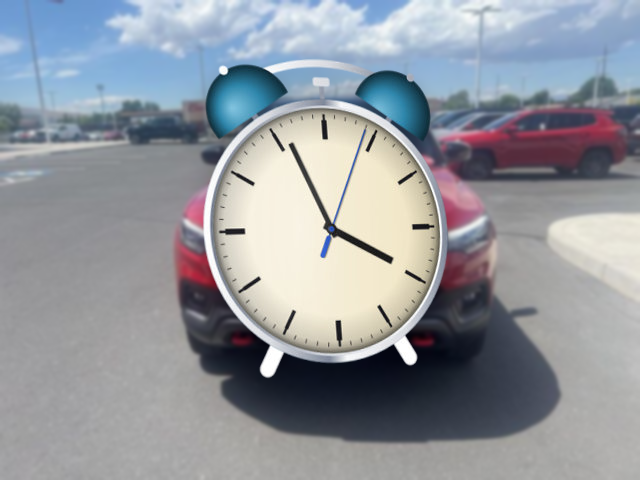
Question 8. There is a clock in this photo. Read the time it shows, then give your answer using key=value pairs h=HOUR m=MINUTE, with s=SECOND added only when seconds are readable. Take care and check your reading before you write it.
h=3 m=56 s=4
